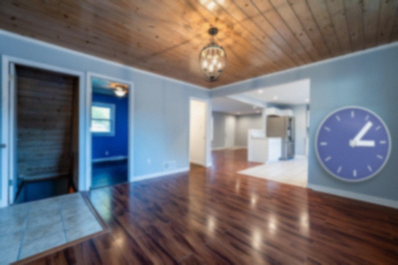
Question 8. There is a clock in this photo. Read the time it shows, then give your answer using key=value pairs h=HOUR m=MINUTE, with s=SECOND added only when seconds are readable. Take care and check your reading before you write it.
h=3 m=7
